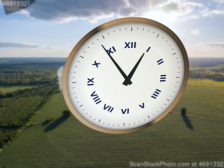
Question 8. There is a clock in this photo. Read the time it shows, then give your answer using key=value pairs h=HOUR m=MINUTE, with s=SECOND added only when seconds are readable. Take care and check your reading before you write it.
h=12 m=54
